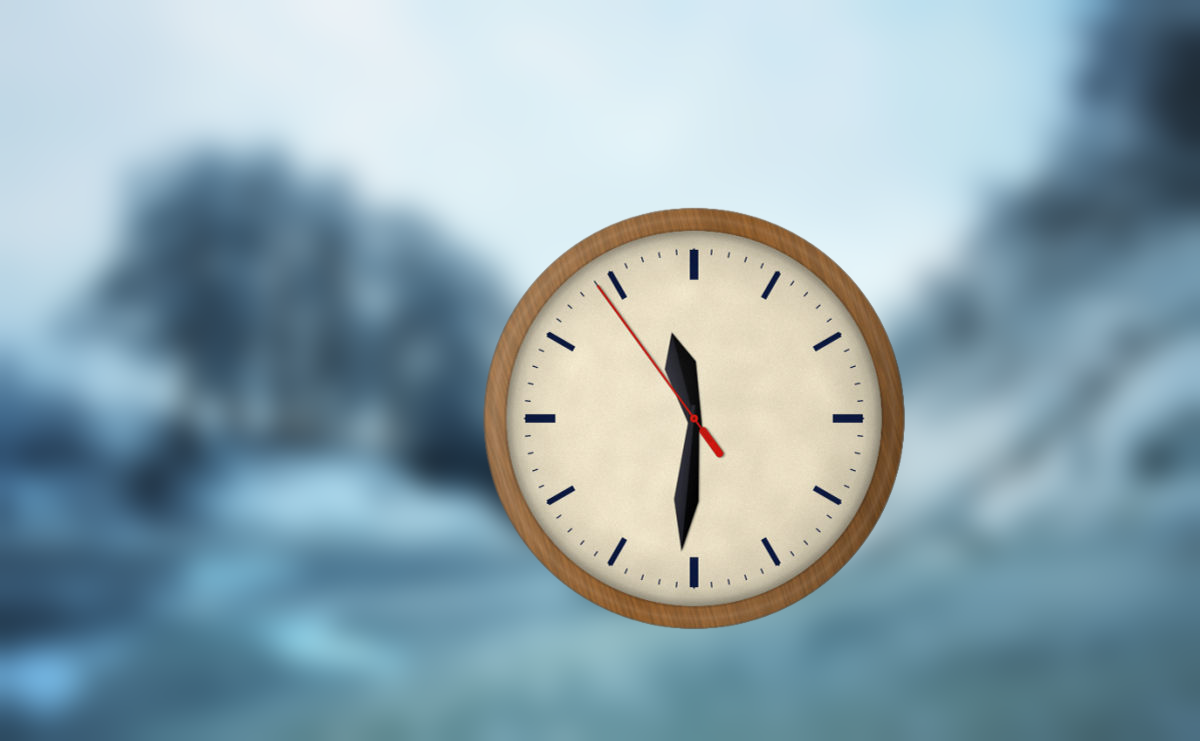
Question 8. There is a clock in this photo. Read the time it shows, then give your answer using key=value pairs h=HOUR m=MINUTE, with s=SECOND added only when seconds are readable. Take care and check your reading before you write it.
h=11 m=30 s=54
